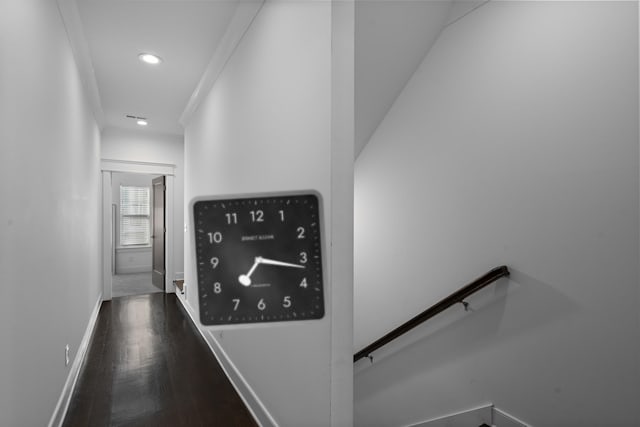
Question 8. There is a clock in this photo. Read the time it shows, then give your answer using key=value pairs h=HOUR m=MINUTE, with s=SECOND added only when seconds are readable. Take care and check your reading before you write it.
h=7 m=17
